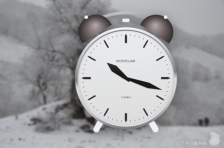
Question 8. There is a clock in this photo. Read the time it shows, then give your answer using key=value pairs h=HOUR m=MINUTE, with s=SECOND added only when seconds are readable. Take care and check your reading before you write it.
h=10 m=18
